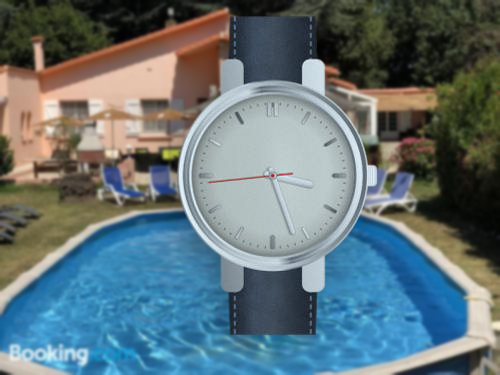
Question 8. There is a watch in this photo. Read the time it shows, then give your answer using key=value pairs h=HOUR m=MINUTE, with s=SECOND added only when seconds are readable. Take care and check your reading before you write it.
h=3 m=26 s=44
